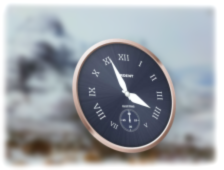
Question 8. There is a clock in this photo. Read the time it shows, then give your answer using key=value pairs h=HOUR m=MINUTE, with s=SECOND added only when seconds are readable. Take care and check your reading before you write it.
h=3 m=56
